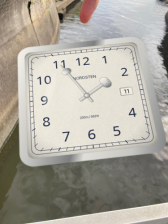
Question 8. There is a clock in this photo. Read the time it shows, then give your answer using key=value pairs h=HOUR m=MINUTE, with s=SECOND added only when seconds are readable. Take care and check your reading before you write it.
h=1 m=55
